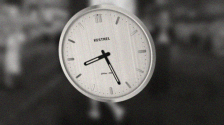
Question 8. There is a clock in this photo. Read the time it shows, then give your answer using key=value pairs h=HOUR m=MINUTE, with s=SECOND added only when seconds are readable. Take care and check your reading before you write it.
h=8 m=27
